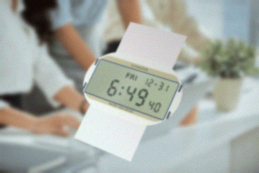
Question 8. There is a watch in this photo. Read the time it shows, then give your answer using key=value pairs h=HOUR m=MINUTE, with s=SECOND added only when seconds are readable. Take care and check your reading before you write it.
h=6 m=49
